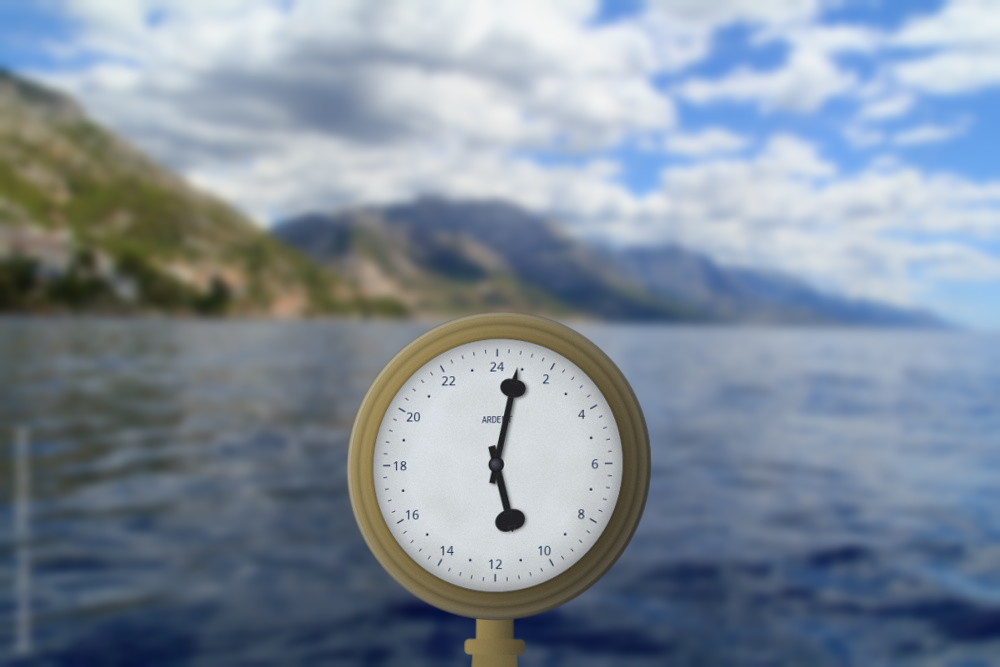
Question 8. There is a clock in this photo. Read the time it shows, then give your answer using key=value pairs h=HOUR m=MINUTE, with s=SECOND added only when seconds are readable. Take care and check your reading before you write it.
h=11 m=2
